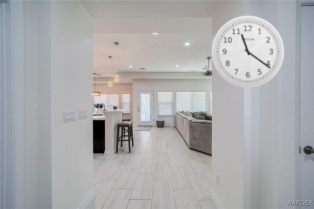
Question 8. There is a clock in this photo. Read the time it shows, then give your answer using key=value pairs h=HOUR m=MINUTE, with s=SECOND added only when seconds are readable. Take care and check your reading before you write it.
h=11 m=21
